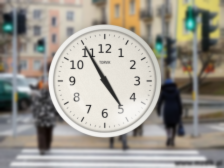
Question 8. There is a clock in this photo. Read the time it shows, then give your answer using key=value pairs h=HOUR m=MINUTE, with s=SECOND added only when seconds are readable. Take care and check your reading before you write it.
h=4 m=55
